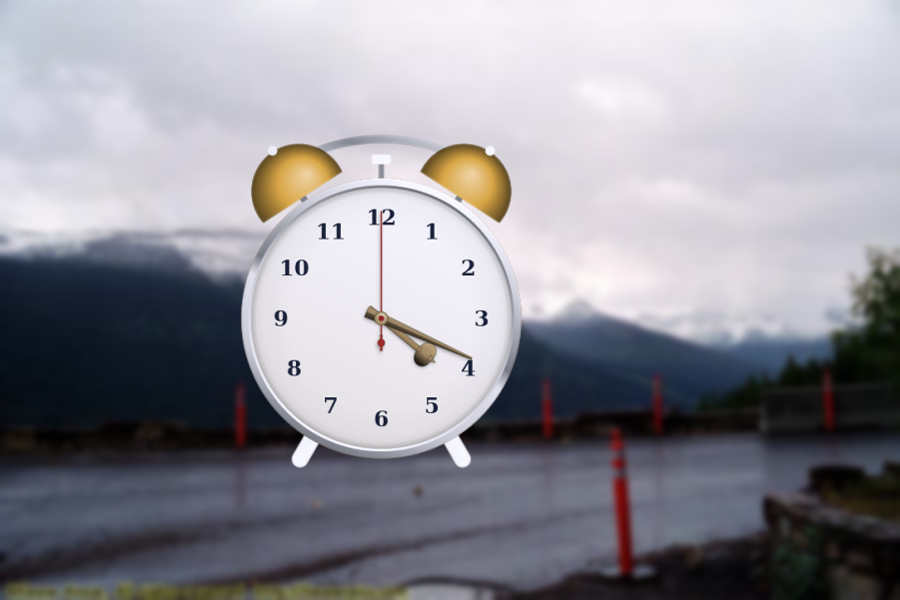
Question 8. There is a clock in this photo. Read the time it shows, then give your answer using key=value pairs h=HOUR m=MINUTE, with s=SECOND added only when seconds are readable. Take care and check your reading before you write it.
h=4 m=19 s=0
